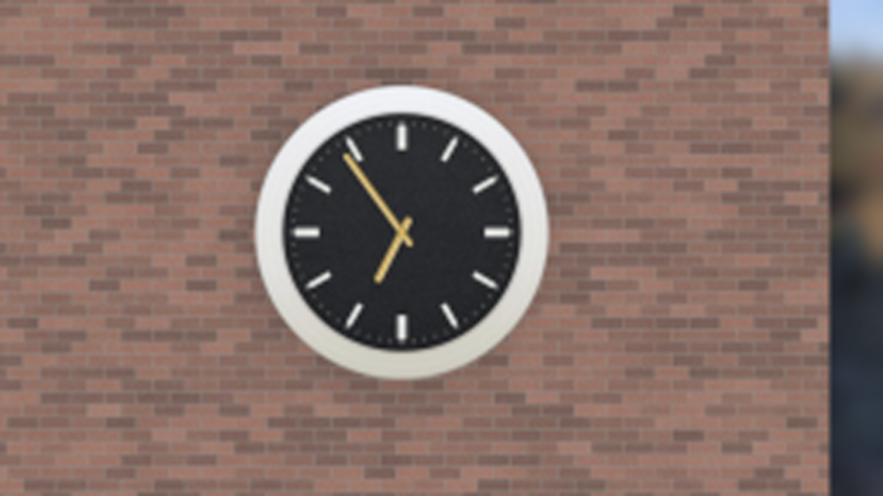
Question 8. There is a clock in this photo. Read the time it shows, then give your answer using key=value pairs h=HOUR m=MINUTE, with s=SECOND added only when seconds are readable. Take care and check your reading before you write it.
h=6 m=54
